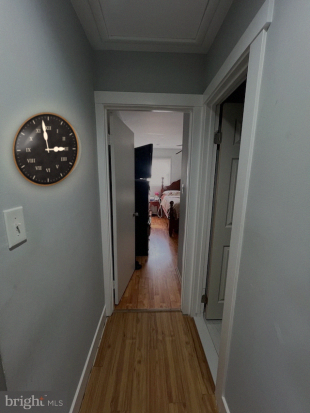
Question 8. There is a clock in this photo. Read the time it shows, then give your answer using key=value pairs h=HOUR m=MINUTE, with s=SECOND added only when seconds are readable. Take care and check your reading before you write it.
h=2 m=58
